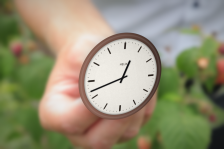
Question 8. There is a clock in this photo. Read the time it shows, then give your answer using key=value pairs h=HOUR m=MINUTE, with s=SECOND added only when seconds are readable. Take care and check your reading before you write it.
h=12 m=42
